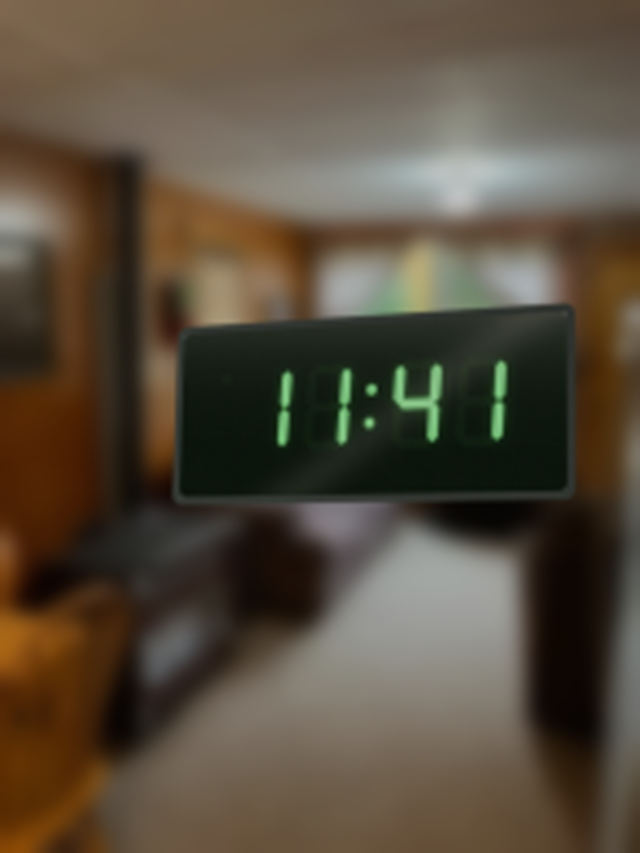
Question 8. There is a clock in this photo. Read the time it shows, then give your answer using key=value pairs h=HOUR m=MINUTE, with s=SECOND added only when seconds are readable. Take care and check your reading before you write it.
h=11 m=41
